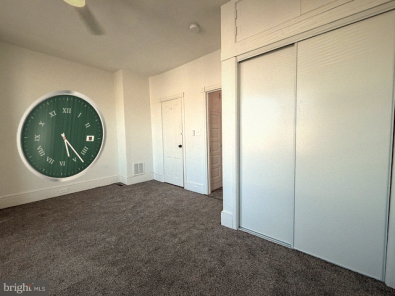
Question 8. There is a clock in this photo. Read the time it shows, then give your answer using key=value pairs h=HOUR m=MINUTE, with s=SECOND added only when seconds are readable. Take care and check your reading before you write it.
h=5 m=23
